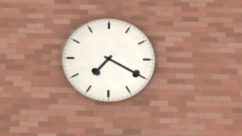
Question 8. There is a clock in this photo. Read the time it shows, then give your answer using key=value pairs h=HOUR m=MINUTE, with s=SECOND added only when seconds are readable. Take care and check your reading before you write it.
h=7 m=20
